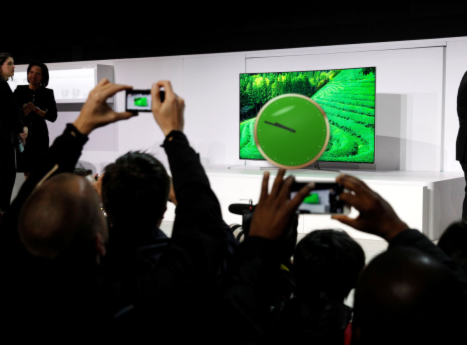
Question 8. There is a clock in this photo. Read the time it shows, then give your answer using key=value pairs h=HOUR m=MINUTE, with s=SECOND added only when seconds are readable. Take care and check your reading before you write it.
h=9 m=48
